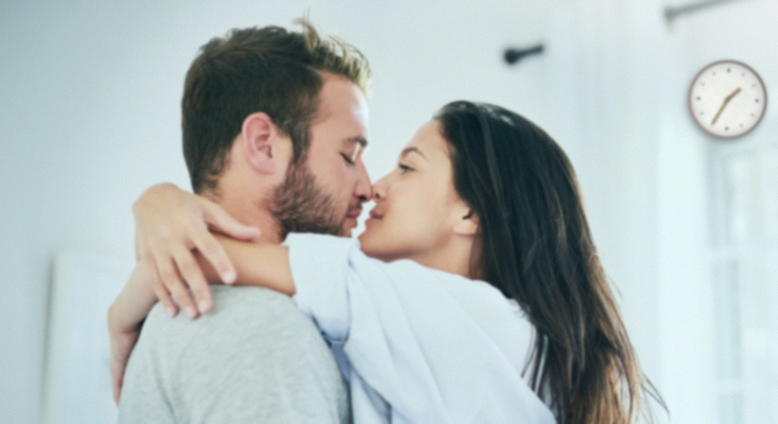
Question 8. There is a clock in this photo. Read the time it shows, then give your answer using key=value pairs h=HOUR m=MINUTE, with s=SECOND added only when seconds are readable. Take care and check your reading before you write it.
h=1 m=35
